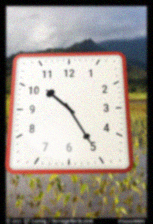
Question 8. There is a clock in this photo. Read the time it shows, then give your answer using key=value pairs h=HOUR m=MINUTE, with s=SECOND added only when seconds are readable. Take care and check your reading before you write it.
h=10 m=25
